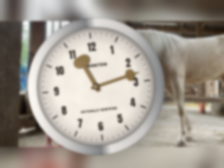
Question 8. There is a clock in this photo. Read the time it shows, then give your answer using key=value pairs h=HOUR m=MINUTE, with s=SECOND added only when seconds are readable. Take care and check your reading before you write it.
h=11 m=13
